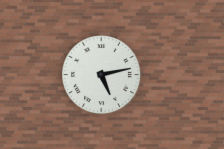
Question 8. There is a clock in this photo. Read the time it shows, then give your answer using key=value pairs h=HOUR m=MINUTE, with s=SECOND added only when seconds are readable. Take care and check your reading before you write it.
h=5 m=13
